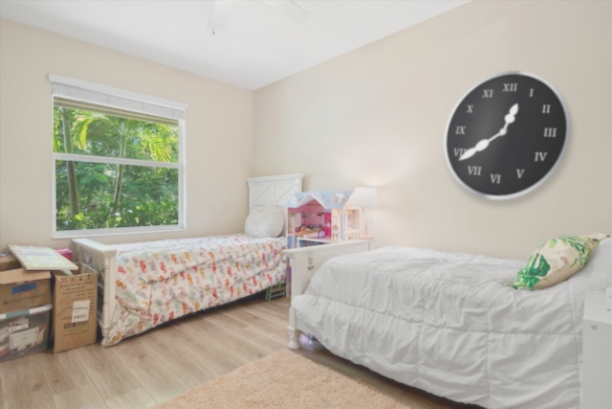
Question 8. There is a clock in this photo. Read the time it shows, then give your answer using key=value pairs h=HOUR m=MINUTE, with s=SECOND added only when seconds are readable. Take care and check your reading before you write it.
h=12 m=39
